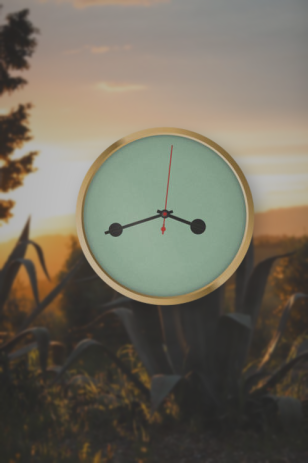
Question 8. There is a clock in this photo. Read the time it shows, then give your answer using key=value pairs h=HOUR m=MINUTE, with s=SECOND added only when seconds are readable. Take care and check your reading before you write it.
h=3 m=42 s=1
